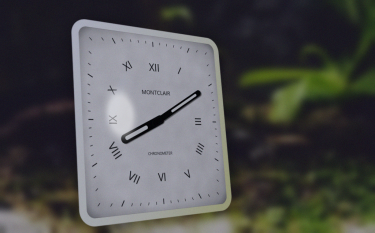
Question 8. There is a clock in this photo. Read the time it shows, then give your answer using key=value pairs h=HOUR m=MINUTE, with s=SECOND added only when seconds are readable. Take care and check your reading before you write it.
h=8 m=10
